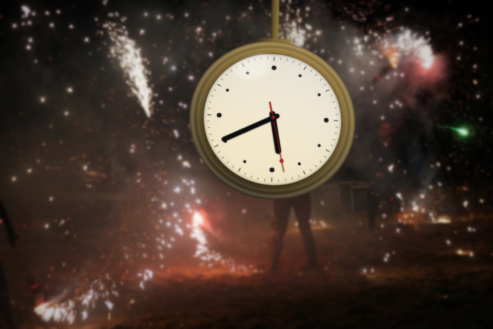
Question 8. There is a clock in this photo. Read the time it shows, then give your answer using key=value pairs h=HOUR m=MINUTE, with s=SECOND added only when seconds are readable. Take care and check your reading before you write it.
h=5 m=40 s=28
